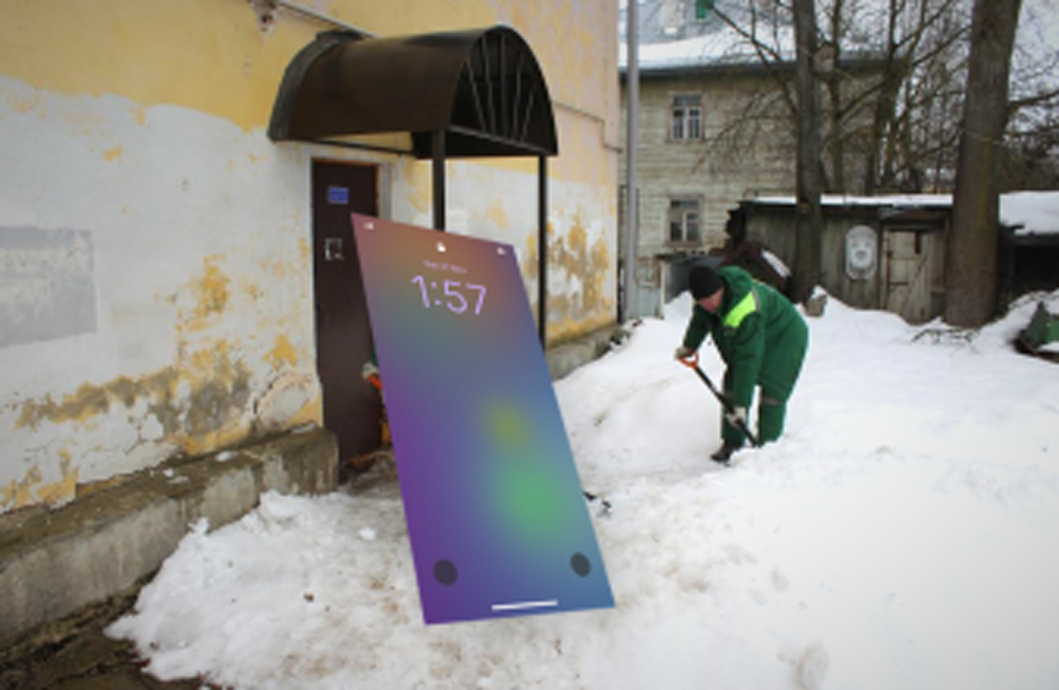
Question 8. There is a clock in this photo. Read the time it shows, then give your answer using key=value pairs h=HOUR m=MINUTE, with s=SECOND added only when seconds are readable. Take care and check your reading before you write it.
h=1 m=57
